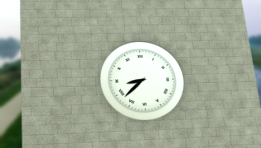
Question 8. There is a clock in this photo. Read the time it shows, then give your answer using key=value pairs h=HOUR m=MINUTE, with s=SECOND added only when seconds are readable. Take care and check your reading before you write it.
h=8 m=38
